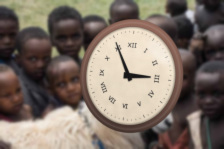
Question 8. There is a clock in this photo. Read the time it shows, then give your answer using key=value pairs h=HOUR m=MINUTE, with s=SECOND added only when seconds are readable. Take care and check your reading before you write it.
h=2 m=55
